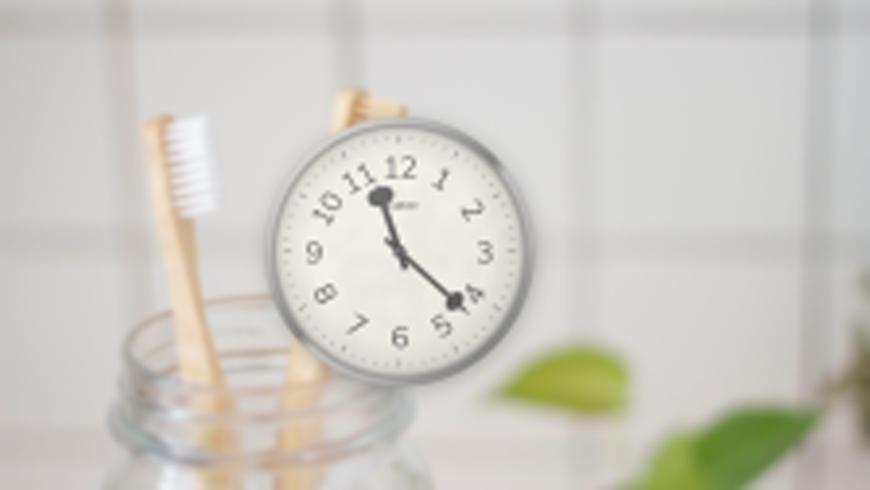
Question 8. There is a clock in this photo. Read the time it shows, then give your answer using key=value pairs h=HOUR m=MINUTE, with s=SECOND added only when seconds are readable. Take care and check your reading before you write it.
h=11 m=22
